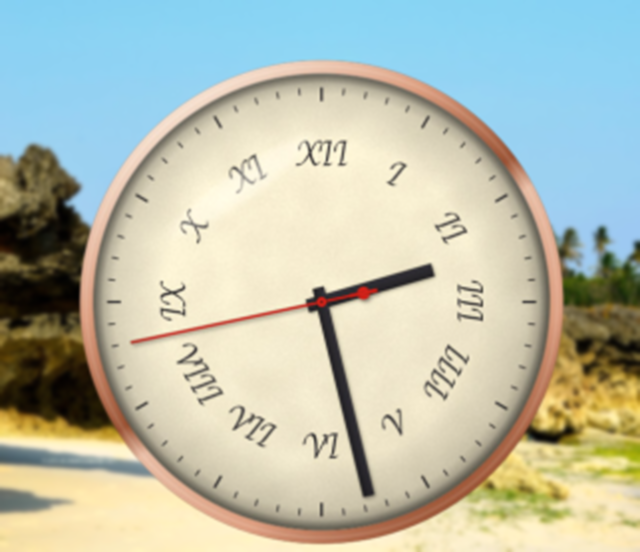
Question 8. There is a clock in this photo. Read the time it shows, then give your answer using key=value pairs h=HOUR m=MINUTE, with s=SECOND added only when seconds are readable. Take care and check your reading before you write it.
h=2 m=27 s=43
